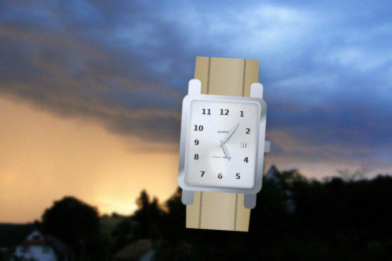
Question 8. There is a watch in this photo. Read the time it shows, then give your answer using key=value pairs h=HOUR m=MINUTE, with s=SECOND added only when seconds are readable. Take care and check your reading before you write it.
h=5 m=6
